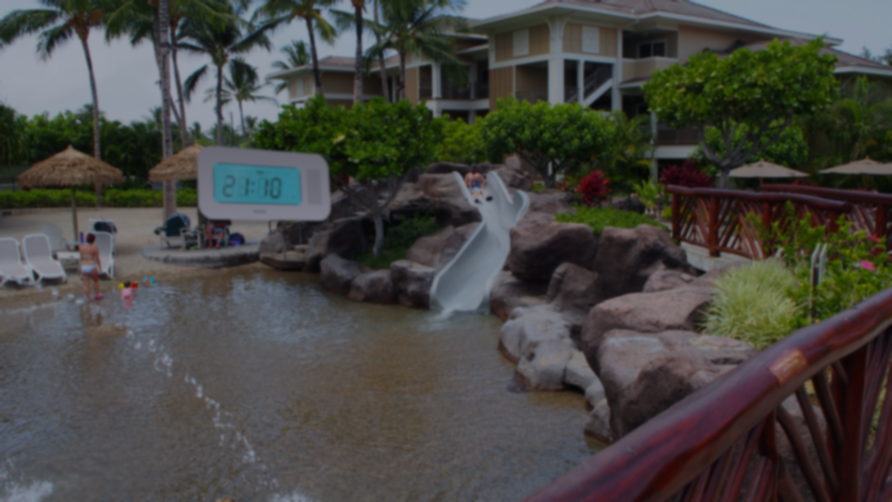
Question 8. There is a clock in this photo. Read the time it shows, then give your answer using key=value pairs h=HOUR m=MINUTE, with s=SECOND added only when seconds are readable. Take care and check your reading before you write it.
h=21 m=10
